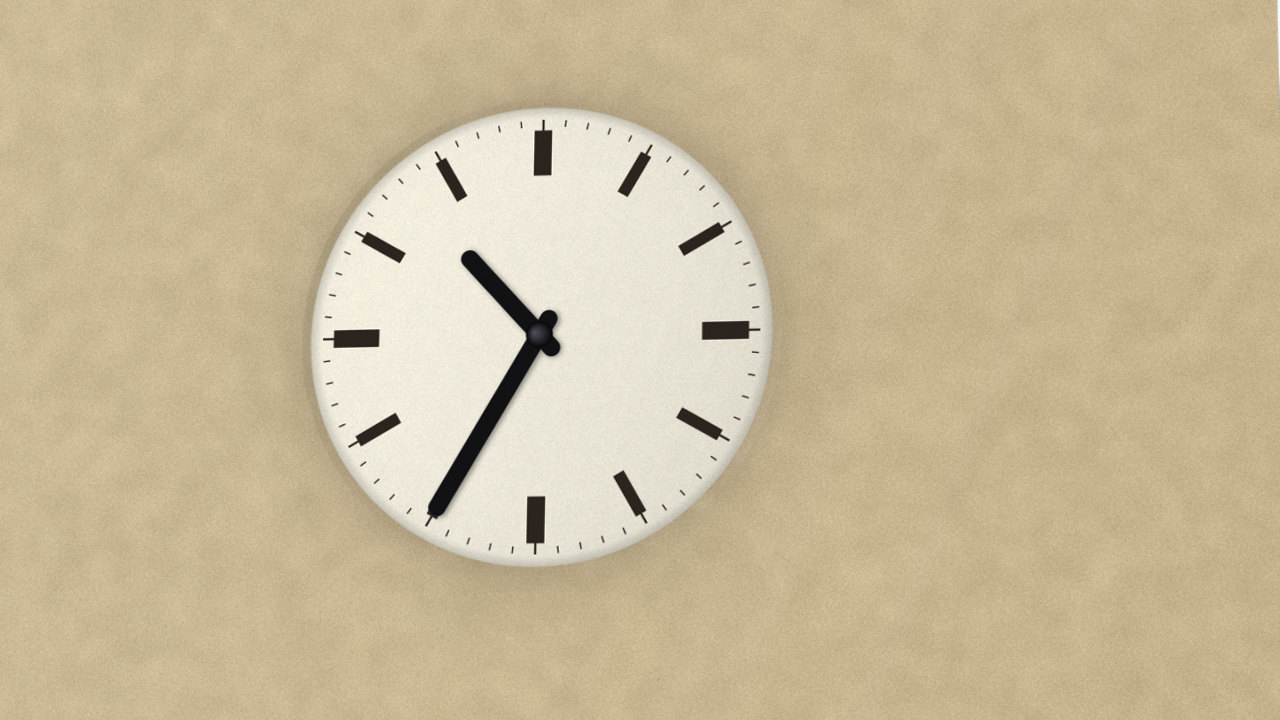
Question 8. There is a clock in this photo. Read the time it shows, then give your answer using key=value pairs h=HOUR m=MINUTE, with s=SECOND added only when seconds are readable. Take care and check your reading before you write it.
h=10 m=35
